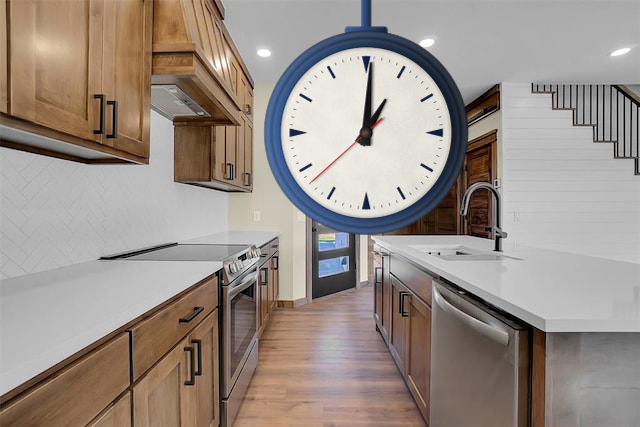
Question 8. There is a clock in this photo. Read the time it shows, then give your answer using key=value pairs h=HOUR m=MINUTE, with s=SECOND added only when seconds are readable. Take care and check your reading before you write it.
h=1 m=0 s=38
